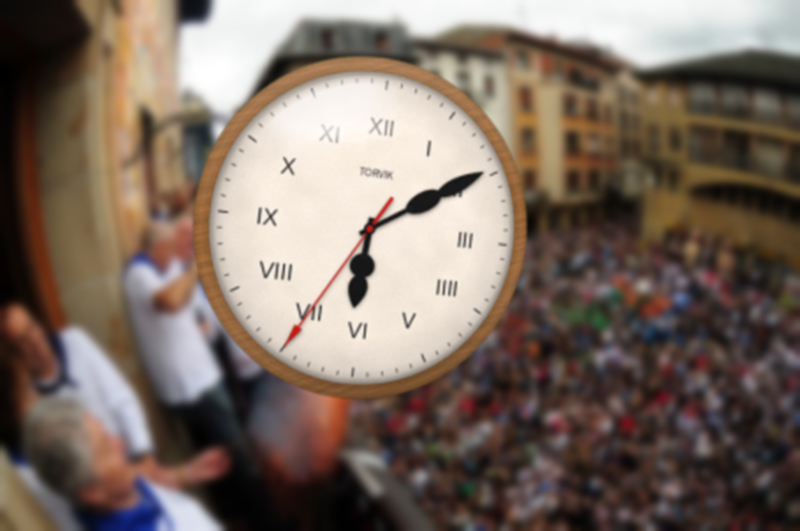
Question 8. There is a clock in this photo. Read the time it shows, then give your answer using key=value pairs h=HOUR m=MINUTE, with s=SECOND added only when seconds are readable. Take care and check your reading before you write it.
h=6 m=9 s=35
